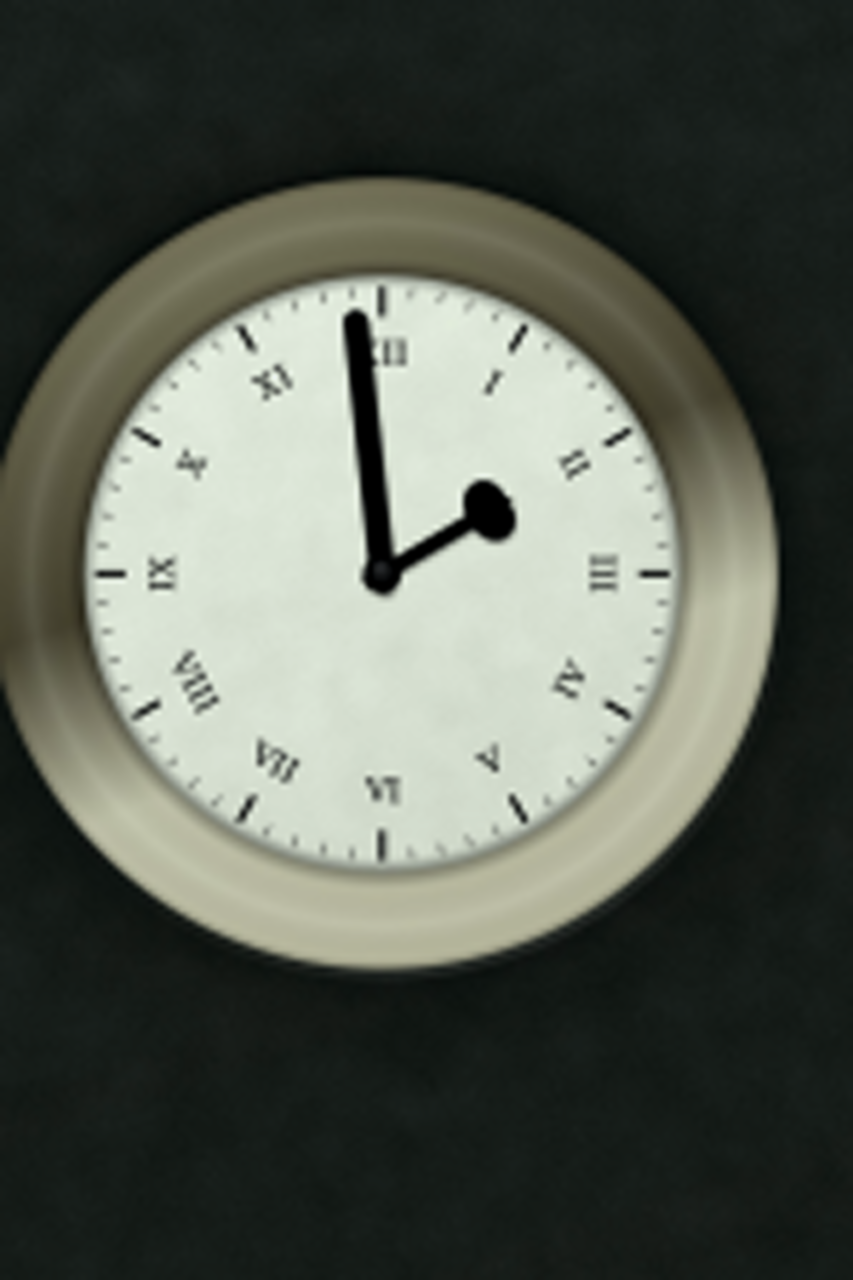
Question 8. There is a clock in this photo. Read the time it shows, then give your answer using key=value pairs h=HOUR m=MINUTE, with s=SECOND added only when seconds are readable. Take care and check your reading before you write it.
h=1 m=59
